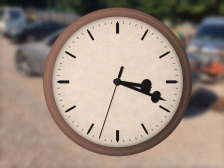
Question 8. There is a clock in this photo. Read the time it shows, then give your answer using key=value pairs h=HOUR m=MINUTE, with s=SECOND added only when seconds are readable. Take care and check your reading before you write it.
h=3 m=18 s=33
